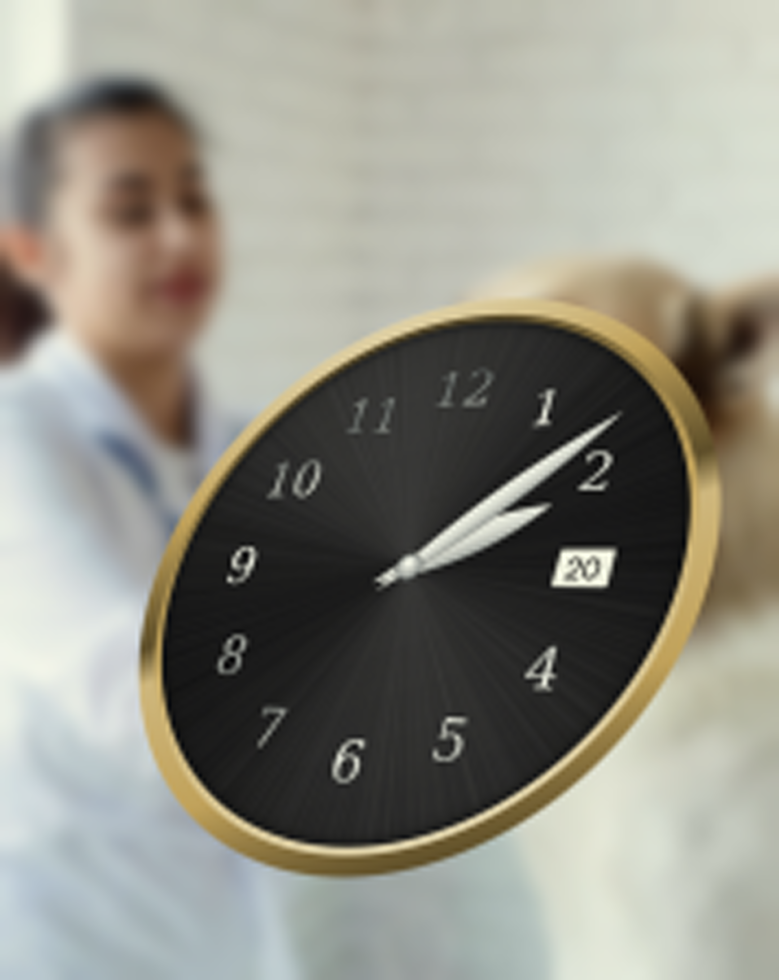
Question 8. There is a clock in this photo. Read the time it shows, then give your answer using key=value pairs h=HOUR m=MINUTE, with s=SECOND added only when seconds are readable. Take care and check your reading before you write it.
h=2 m=8
